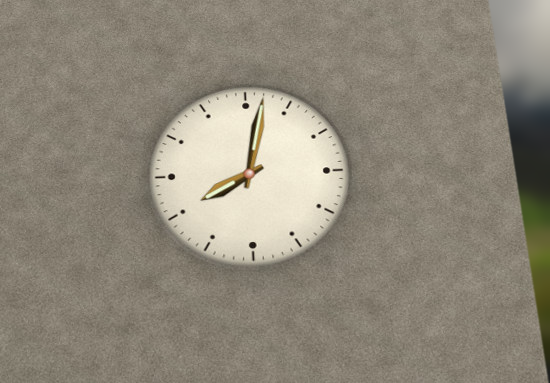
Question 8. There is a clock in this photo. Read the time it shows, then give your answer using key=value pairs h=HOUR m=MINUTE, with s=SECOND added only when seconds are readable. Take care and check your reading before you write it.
h=8 m=2
